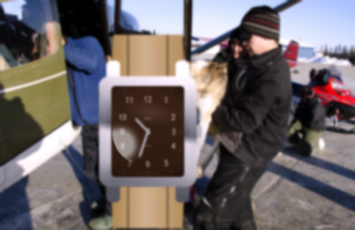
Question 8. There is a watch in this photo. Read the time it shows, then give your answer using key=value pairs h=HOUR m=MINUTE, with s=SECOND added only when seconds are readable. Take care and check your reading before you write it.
h=10 m=33
